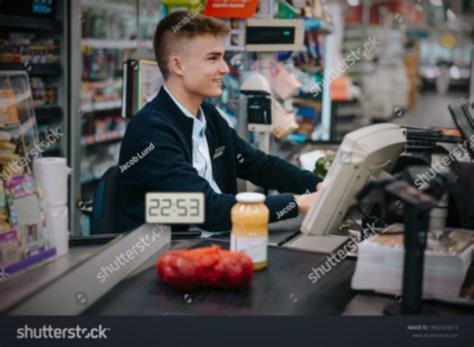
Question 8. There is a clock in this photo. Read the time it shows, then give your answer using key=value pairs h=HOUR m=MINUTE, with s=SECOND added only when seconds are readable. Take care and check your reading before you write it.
h=22 m=53
